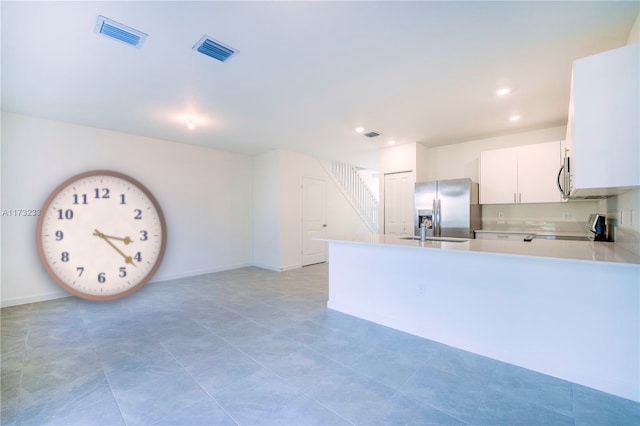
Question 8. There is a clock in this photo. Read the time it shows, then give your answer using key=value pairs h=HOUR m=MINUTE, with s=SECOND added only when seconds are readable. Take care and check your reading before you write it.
h=3 m=22
